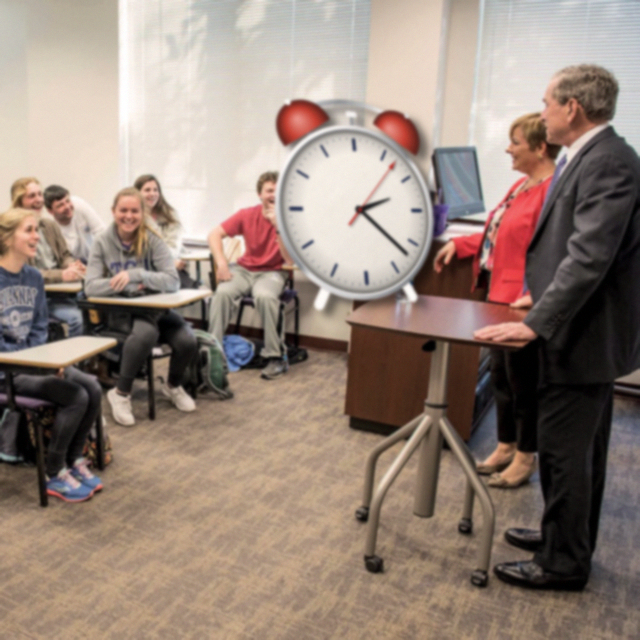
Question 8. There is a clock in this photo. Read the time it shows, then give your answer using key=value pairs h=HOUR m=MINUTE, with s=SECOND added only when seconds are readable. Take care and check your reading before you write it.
h=2 m=22 s=7
